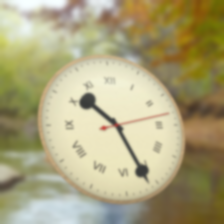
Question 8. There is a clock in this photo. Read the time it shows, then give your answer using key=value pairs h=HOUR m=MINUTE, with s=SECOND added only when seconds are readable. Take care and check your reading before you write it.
h=10 m=26 s=13
